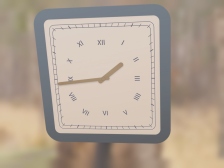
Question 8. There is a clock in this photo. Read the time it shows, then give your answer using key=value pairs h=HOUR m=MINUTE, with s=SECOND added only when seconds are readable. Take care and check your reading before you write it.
h=1 m=44
